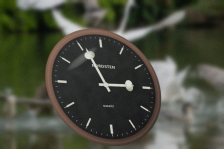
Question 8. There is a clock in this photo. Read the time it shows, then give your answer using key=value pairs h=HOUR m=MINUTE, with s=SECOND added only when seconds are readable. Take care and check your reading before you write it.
h=2 m=56
